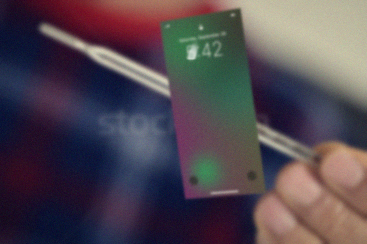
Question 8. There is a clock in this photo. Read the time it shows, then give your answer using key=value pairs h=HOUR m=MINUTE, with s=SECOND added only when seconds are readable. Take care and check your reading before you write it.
h=5 m=42
